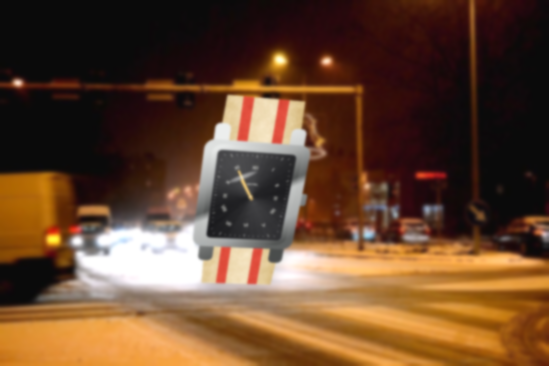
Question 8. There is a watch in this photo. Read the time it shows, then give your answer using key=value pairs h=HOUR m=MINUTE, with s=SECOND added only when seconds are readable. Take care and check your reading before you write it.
h=10 m=55
